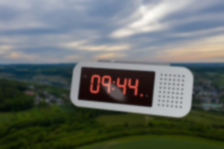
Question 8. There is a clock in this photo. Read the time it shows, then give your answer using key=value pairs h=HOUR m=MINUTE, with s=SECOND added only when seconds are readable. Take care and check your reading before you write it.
h=9 m=44
